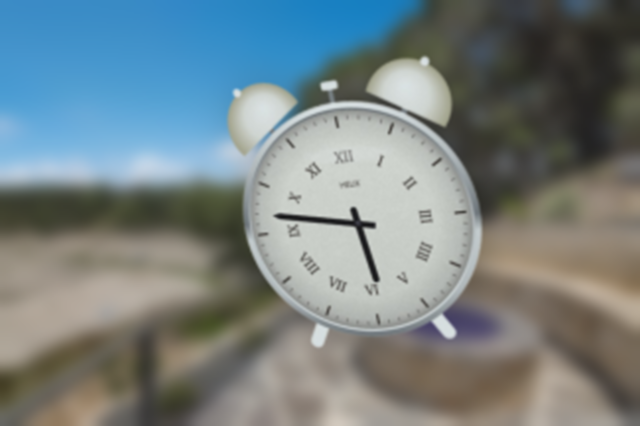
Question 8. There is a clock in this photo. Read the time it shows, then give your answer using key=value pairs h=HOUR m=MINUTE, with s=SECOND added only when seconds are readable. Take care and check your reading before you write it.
h=5 m=47
